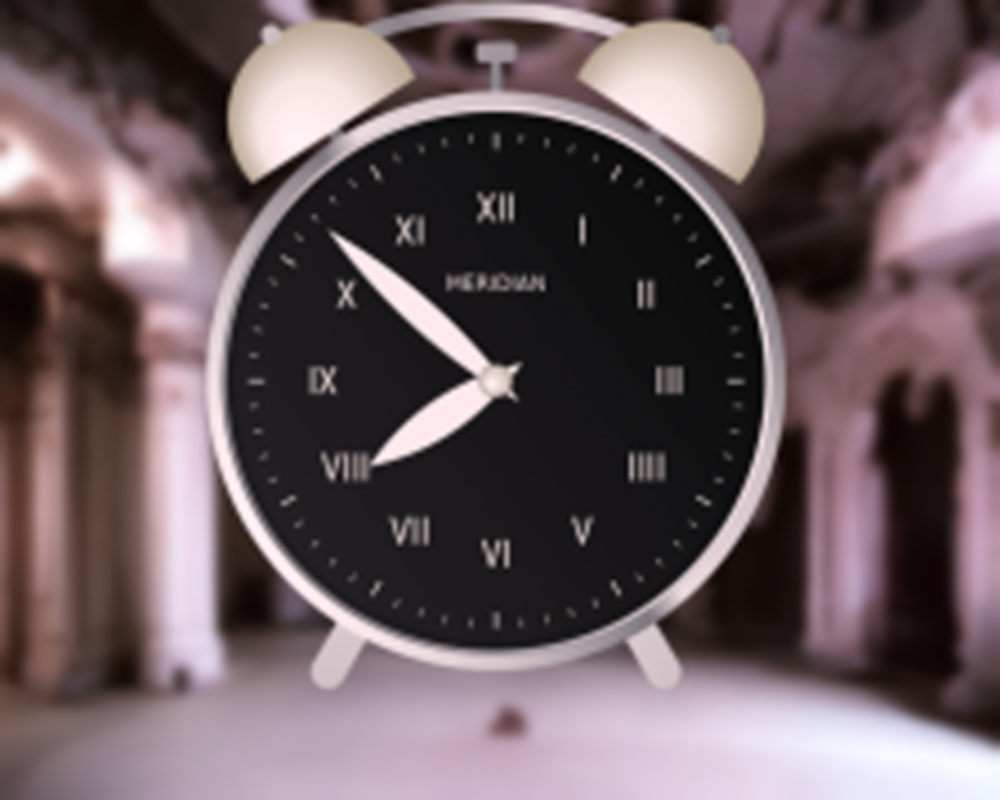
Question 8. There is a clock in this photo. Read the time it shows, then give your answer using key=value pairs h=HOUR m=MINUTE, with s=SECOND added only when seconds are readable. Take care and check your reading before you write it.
h=7 m=52
